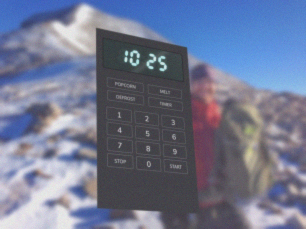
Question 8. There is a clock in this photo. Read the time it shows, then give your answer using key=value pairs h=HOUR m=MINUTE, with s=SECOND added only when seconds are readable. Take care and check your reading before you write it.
h=10 m=25
